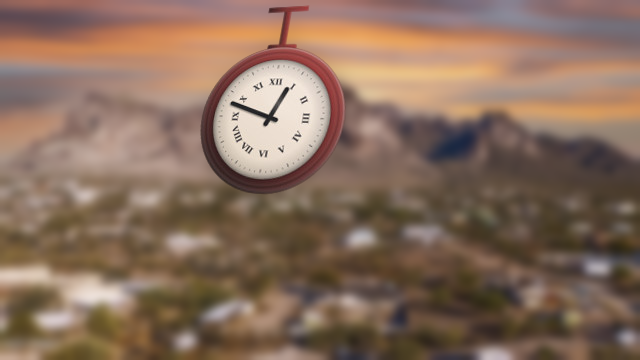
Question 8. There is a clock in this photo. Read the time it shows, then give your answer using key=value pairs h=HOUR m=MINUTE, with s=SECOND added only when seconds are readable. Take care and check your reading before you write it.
h=12 m=48
